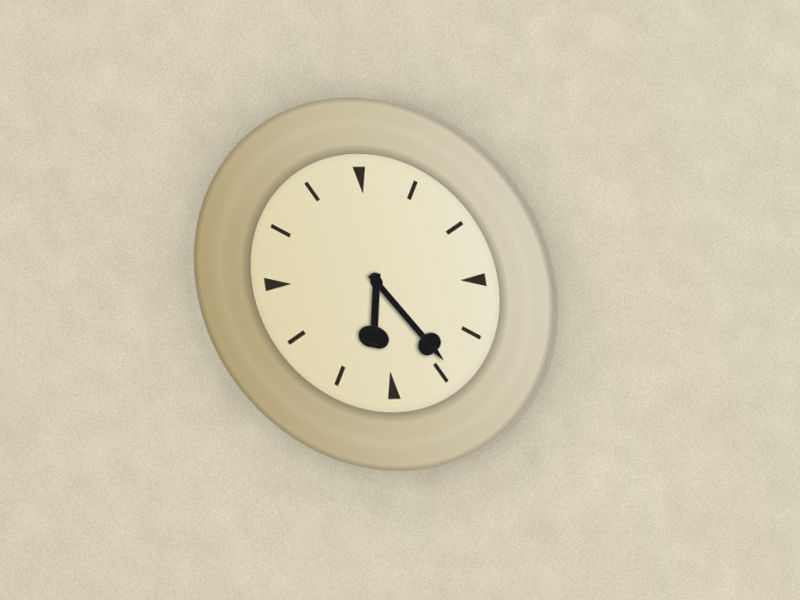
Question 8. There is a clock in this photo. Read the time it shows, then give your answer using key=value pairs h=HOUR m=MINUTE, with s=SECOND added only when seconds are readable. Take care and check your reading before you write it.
h=6 m=24
